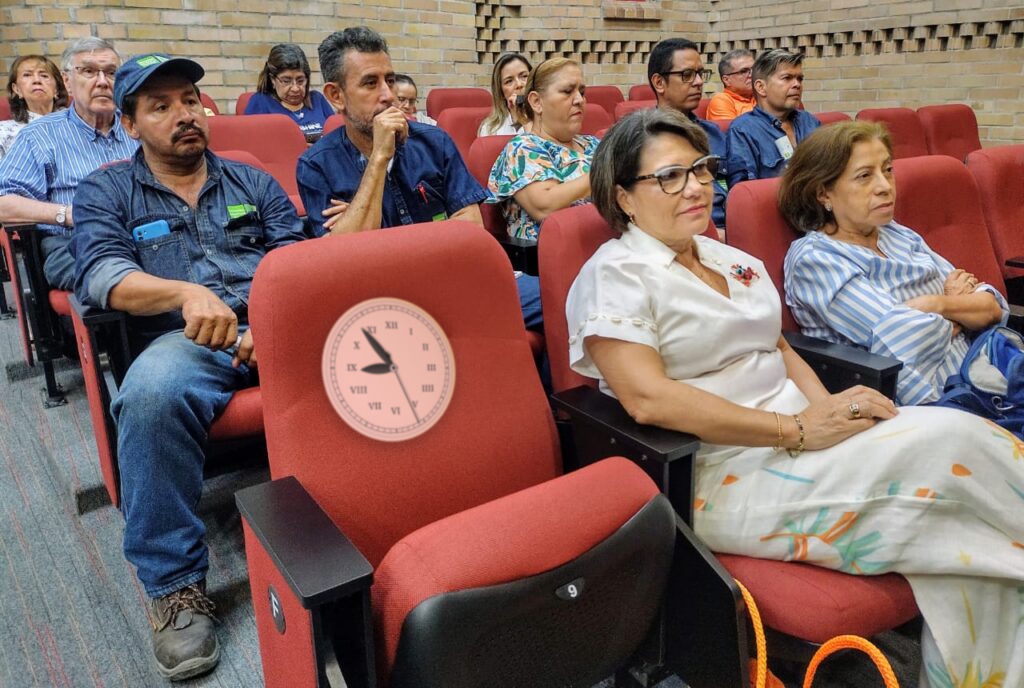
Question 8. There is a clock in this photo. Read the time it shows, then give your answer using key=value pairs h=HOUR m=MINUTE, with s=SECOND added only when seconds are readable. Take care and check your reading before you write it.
h=8 m=53 s=26
